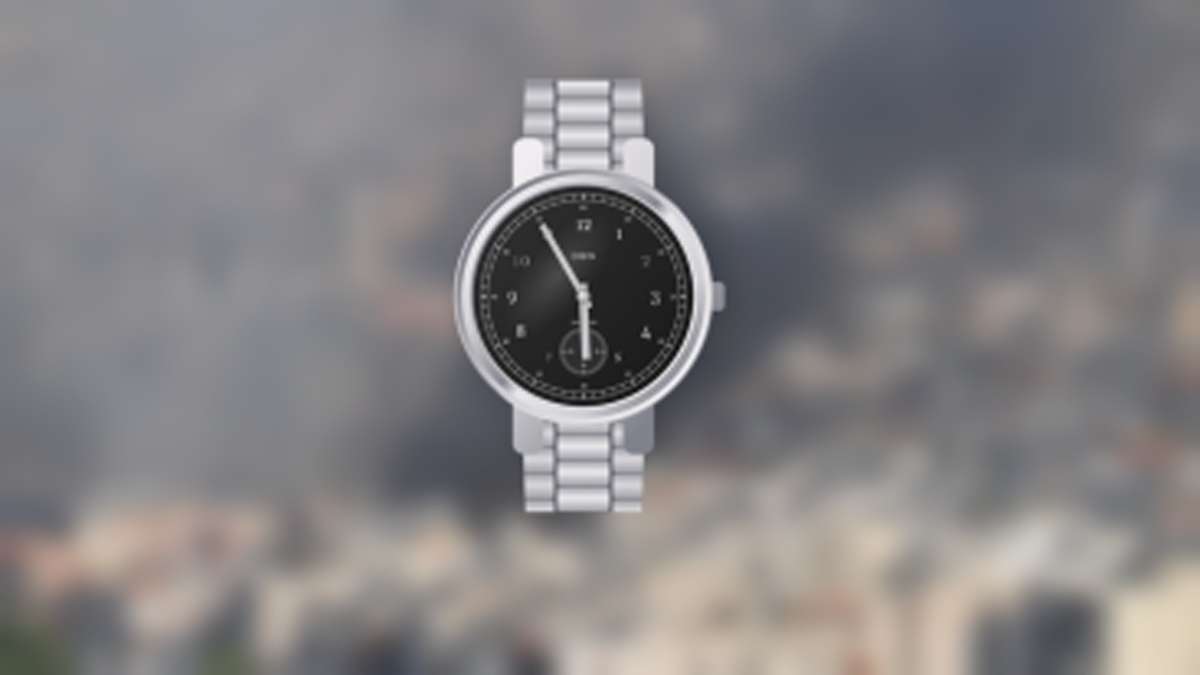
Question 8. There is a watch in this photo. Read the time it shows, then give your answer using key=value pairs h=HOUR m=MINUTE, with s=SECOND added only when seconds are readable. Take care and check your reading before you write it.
h=5 m=55
